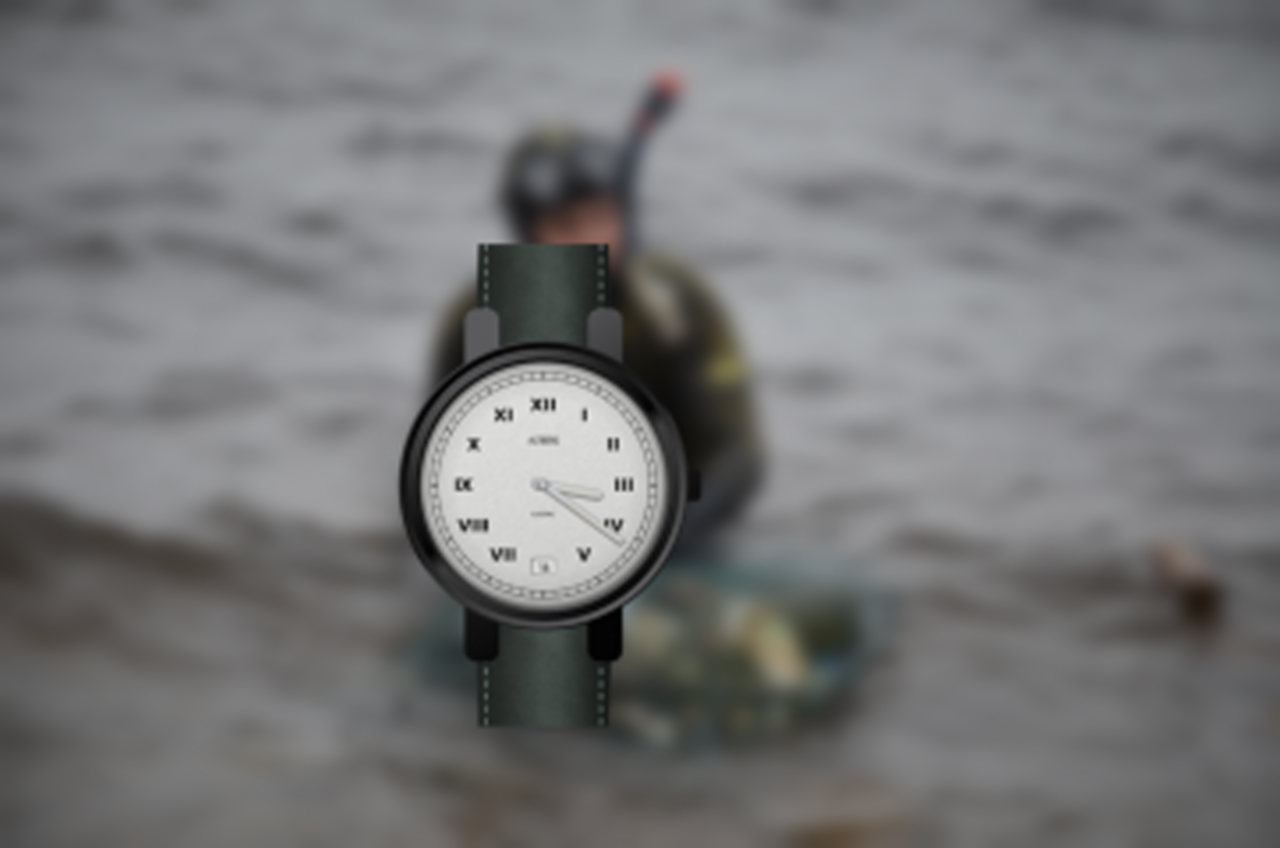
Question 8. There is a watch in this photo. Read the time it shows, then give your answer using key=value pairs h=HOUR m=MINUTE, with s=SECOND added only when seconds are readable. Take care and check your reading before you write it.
h=3 m=21
